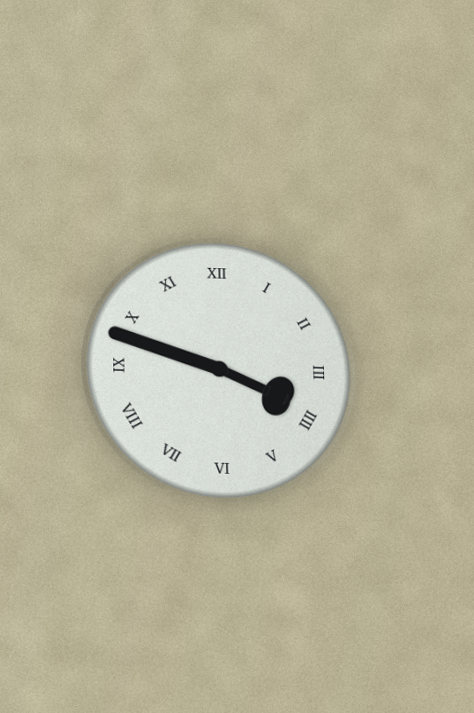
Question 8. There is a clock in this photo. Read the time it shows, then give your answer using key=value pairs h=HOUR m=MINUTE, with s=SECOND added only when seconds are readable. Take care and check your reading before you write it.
h=3 m=48
